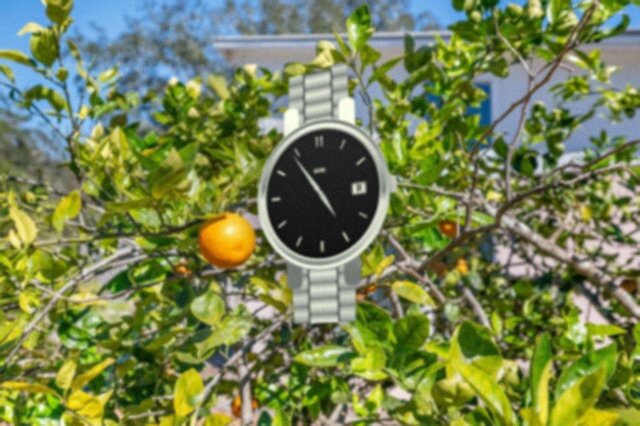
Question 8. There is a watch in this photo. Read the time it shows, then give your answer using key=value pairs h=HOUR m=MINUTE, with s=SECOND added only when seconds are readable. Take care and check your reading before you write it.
h=4 m=54
